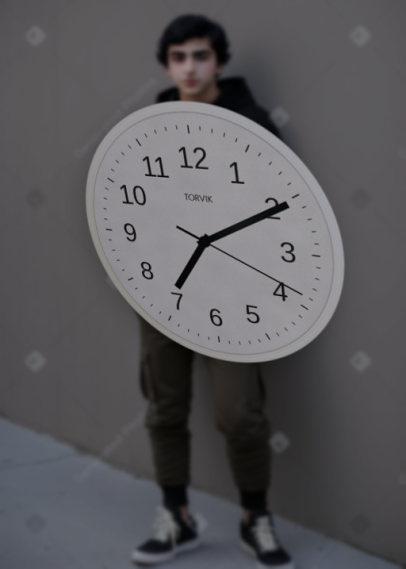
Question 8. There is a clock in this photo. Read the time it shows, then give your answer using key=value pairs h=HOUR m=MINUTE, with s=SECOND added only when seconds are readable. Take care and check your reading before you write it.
h=7 m=10 s=19
